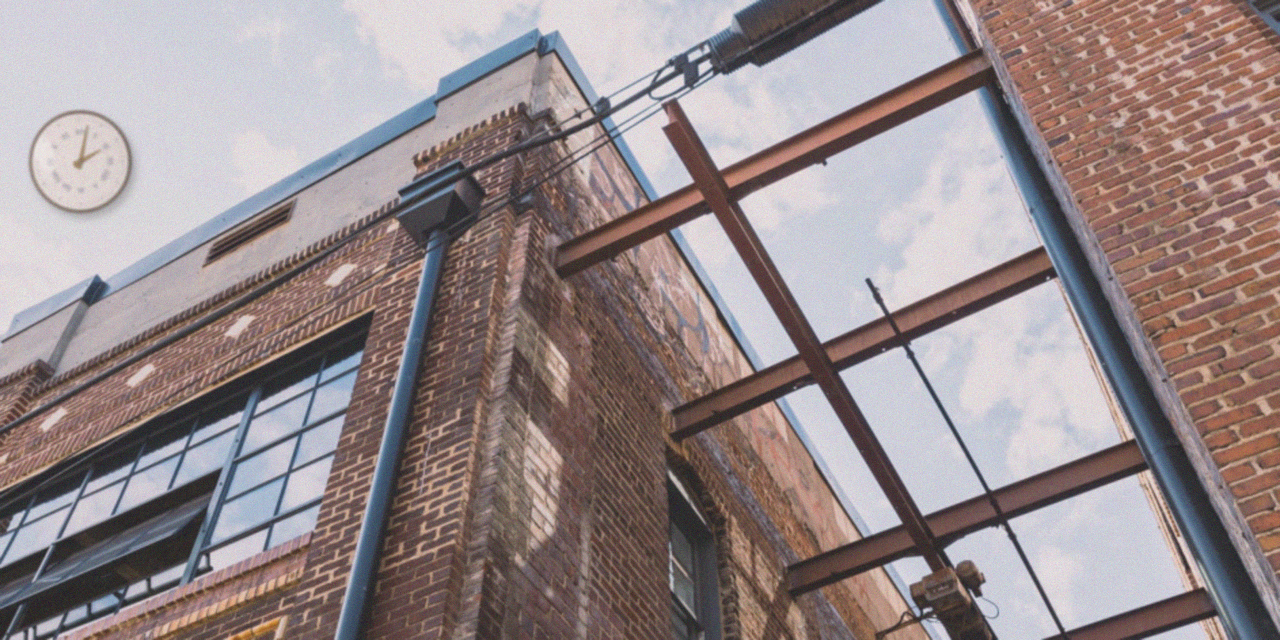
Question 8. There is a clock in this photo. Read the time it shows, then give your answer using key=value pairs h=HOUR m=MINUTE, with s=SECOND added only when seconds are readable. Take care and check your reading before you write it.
h=2 m=2
